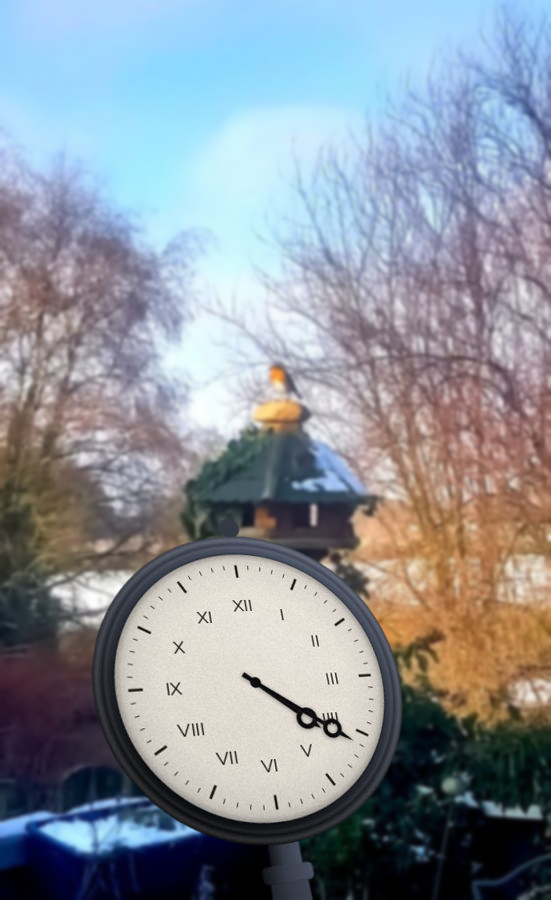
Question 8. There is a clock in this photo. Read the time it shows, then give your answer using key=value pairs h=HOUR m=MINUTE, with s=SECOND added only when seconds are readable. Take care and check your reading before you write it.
h=4 m=21
